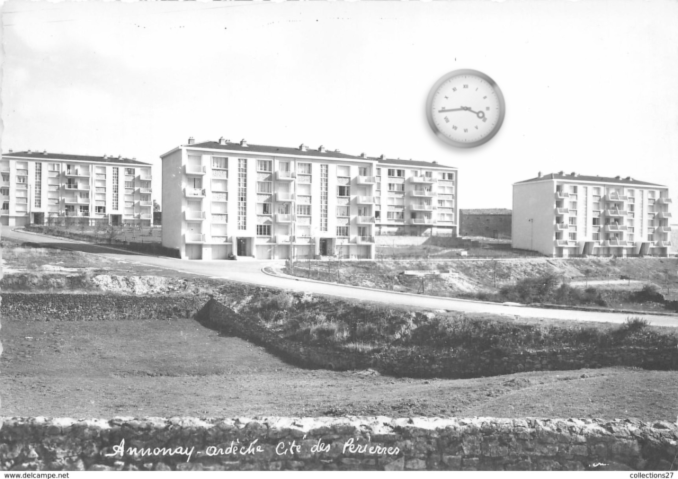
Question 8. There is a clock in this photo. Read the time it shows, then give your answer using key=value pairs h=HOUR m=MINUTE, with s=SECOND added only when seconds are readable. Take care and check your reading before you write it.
h=3 m=44
